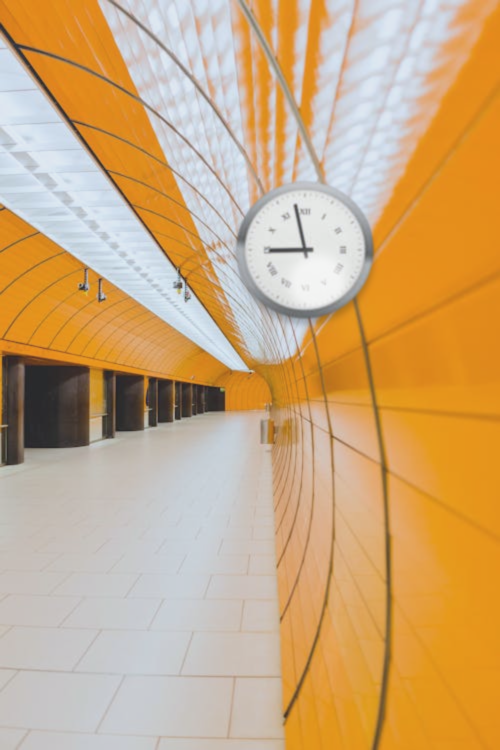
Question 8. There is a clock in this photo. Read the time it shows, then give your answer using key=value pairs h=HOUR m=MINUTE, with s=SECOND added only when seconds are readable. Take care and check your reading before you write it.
h=8 m=58
